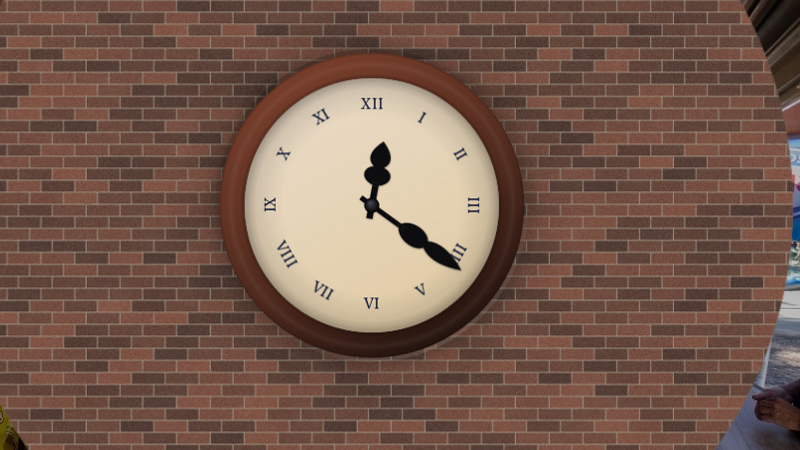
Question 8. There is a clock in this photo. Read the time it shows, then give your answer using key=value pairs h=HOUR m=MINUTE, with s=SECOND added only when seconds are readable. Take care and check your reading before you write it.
h=12 m=21
